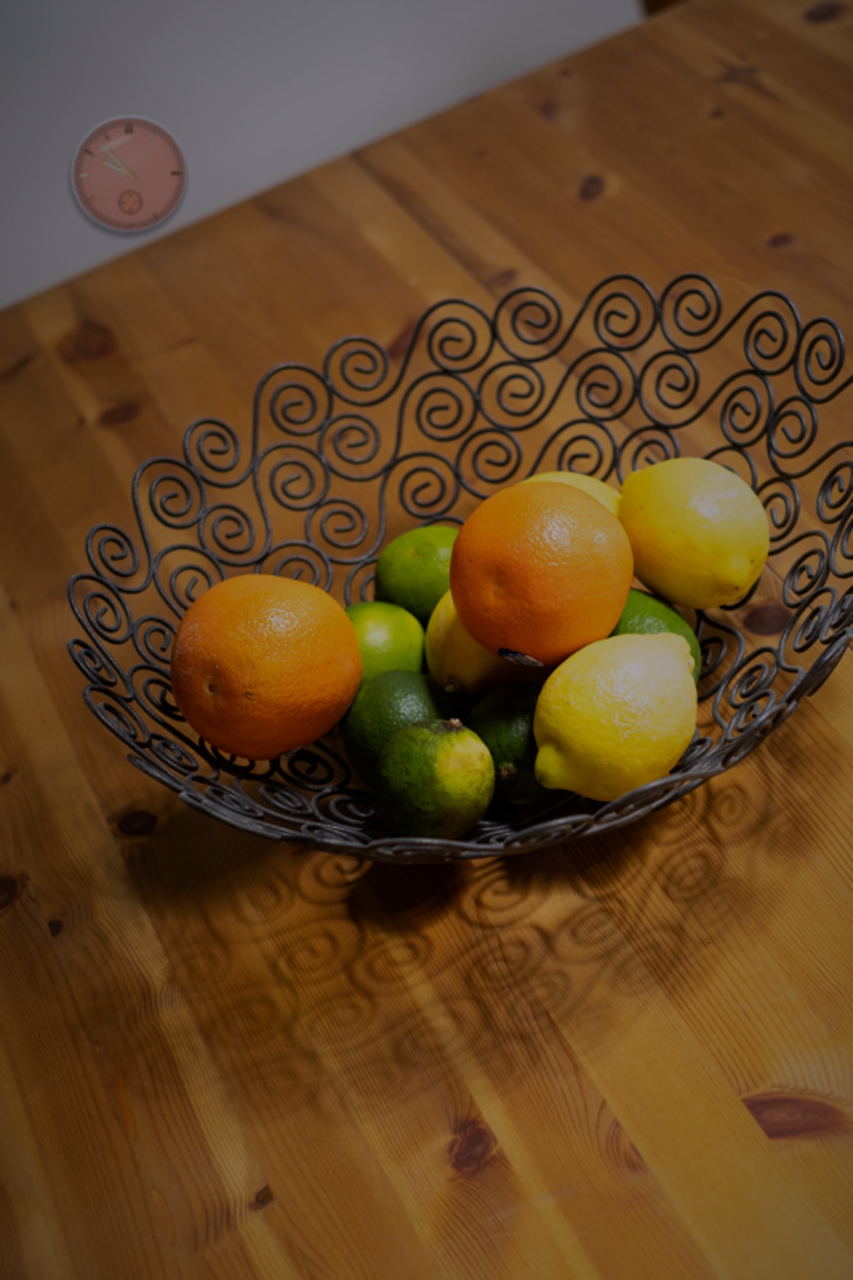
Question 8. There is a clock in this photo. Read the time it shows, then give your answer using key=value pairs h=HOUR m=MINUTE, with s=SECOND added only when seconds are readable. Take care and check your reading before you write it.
h=9 m=53
